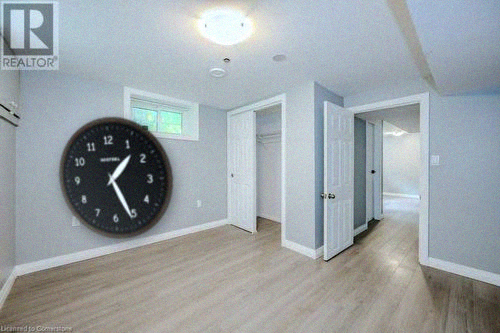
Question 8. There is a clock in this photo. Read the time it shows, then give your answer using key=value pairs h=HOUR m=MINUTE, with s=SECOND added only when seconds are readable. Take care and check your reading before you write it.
h=1 m=26
